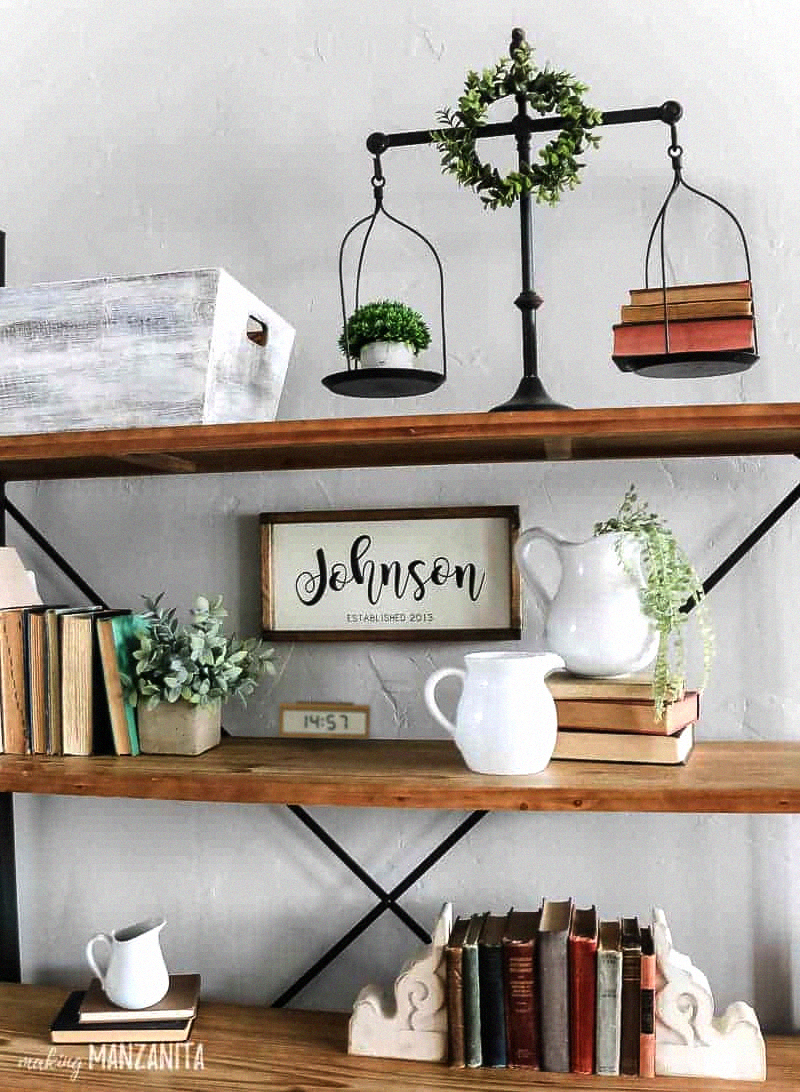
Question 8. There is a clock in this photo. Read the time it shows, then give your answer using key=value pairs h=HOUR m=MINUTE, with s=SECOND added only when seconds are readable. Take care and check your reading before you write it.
h=14 m=57
